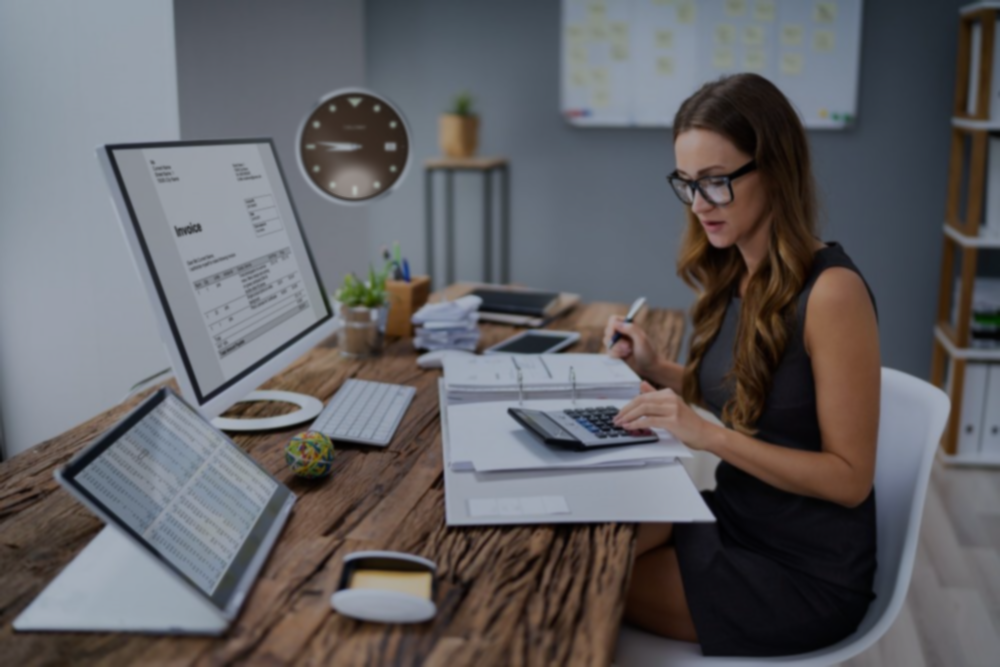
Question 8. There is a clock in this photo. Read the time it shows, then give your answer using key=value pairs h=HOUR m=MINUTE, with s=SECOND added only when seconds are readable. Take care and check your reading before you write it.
h=8 m=46
